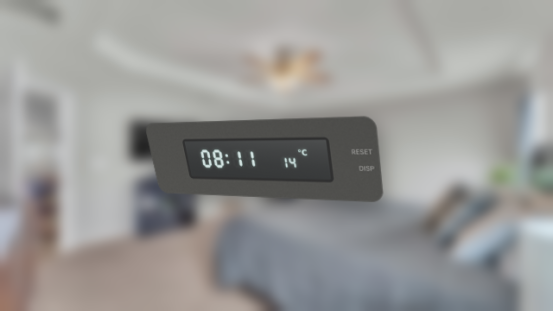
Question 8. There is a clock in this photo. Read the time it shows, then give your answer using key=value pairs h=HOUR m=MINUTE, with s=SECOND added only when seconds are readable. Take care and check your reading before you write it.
h=8 m=11
